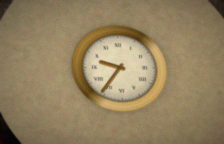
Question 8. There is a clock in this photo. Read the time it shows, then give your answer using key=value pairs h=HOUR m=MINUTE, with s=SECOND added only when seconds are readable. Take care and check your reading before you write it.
h=9 m=36
